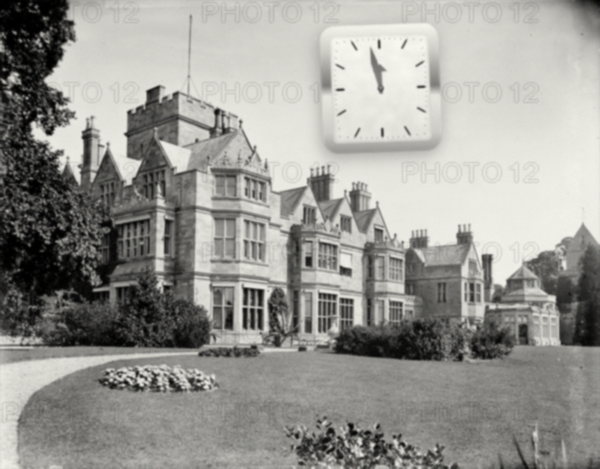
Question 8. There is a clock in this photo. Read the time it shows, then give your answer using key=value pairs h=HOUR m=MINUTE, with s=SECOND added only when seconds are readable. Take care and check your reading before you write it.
h=11 m=58
